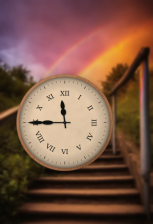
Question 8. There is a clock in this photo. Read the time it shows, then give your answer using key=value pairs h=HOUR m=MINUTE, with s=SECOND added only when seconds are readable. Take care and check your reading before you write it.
h=11 m=45
